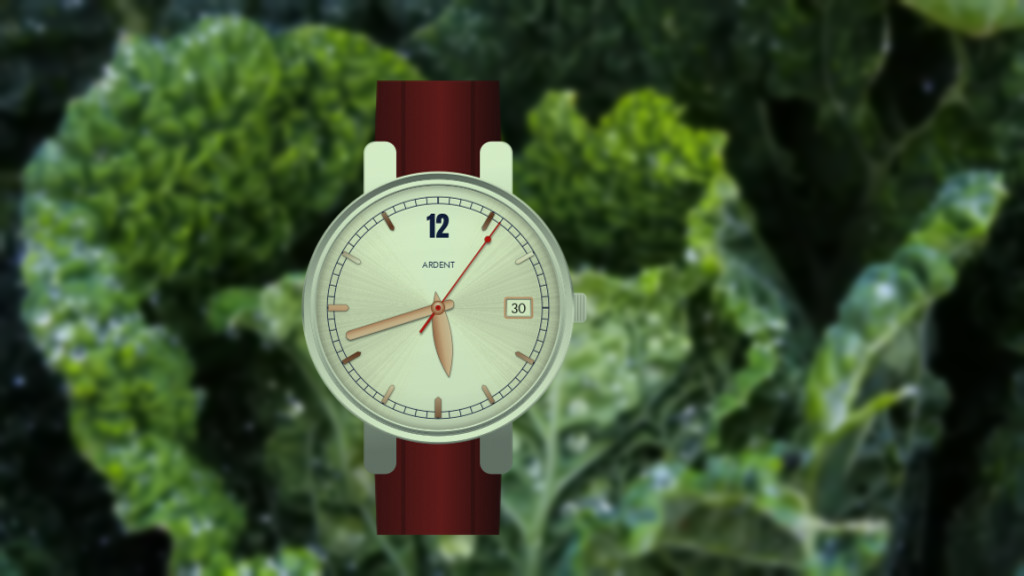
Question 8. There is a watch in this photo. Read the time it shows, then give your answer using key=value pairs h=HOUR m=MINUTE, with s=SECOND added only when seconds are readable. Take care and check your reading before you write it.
h=5 m=42 s=6
